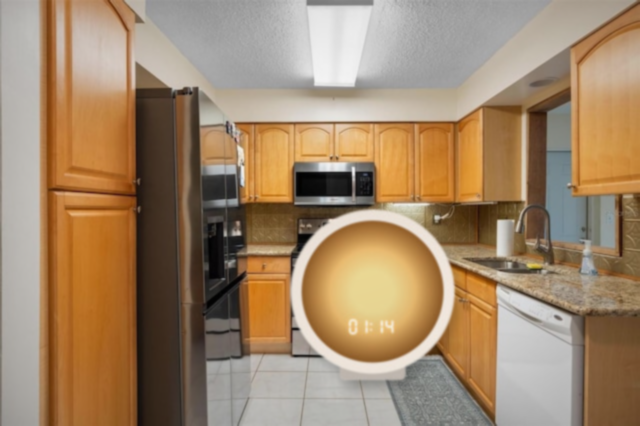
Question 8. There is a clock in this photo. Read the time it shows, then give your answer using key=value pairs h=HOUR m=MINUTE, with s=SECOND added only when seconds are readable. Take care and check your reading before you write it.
h=1 m=14
